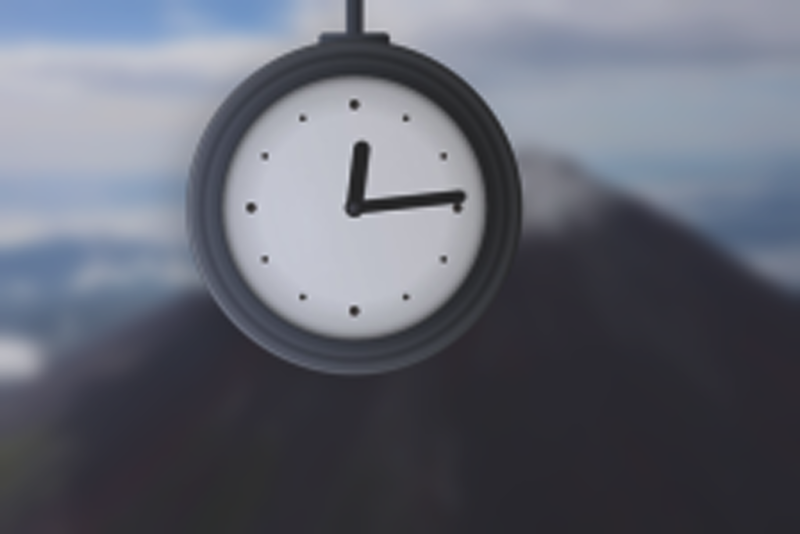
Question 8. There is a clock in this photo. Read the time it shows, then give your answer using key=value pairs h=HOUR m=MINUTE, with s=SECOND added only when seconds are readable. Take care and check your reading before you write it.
h=12 m=14
